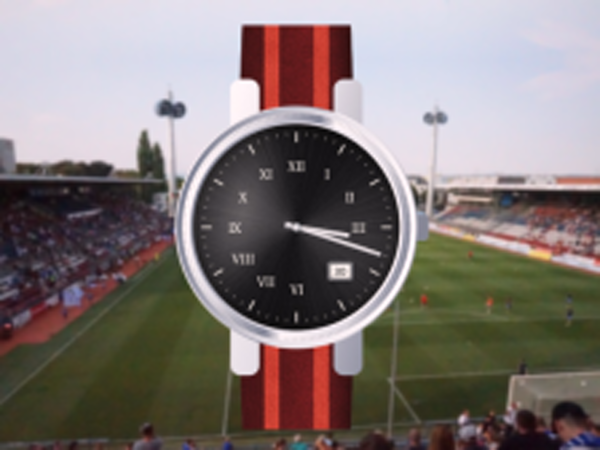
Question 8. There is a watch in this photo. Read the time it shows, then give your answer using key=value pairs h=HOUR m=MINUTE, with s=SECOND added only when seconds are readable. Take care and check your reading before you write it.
h=3 m=18
